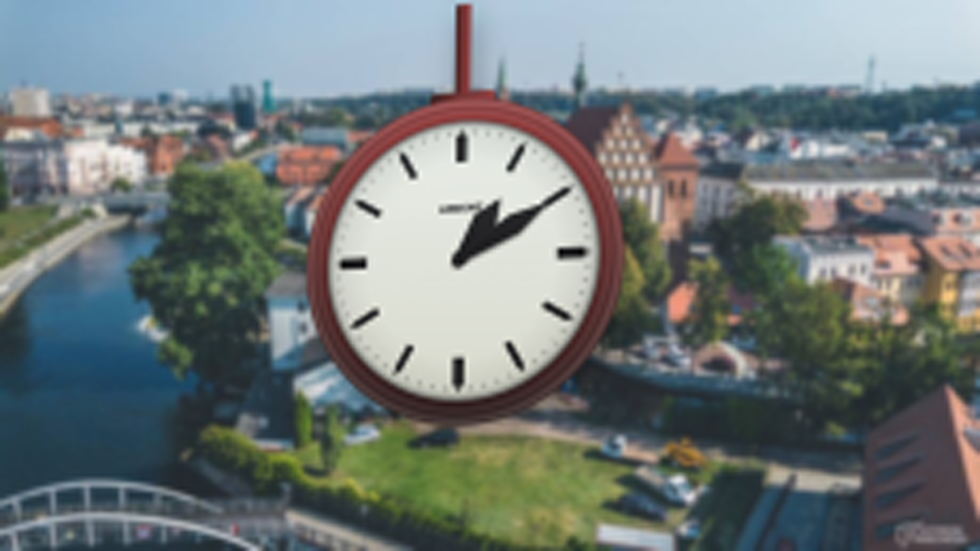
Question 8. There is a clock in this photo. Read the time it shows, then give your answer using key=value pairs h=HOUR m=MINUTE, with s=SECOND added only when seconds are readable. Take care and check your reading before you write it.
h=1 m=10
